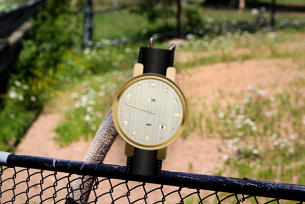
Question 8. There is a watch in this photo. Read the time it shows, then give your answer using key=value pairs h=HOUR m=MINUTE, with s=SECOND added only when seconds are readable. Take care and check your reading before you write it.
h=11 m=47
